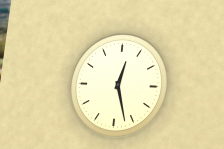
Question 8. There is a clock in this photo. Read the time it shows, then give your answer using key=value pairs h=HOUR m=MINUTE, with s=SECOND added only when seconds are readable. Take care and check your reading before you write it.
h=12 m=27
